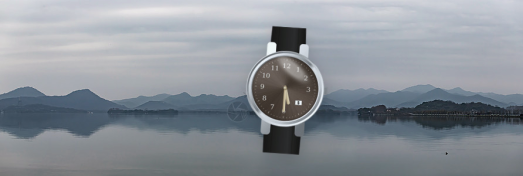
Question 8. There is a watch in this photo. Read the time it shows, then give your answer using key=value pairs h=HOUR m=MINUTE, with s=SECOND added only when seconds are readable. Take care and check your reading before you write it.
h=5 m=30
